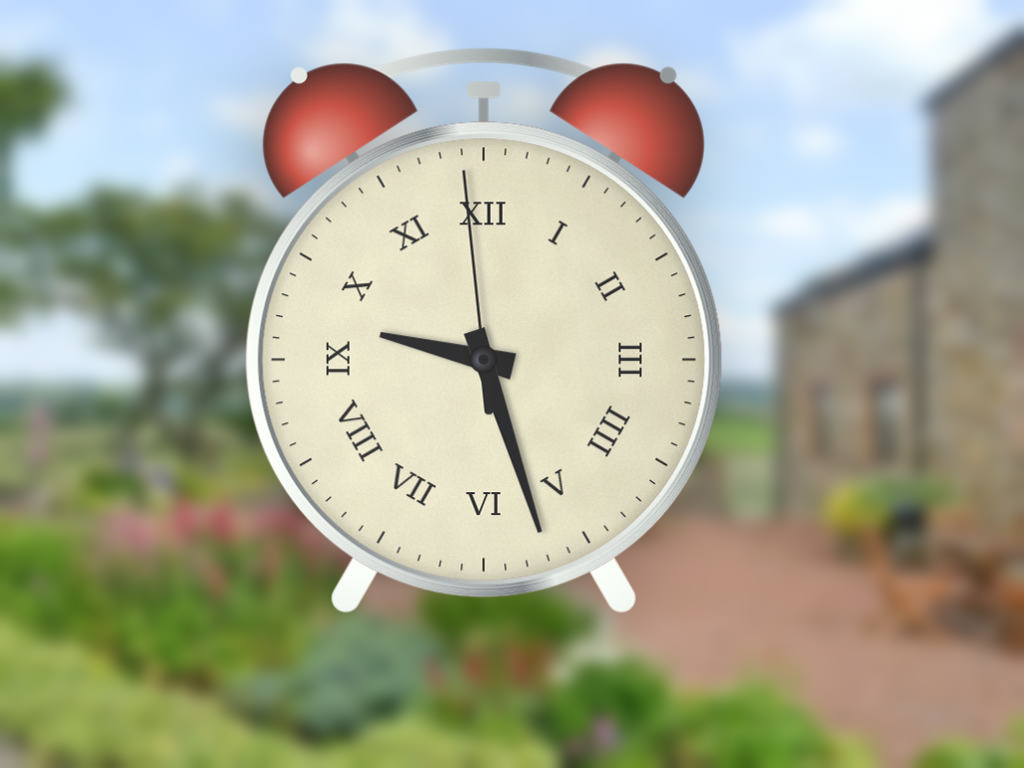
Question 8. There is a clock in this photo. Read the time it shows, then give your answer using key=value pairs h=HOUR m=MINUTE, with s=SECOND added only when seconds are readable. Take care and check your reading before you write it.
h=9 m=26 s=59
